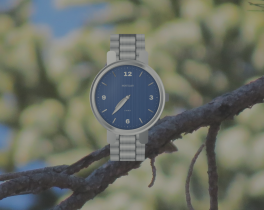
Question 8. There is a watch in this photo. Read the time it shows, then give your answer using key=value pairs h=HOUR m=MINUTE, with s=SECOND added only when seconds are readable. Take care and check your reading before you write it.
h=7 m=37
